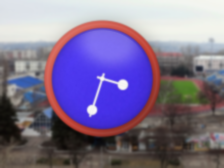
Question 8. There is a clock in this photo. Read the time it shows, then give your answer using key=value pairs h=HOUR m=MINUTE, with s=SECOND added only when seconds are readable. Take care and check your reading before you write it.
h=3 m=33
